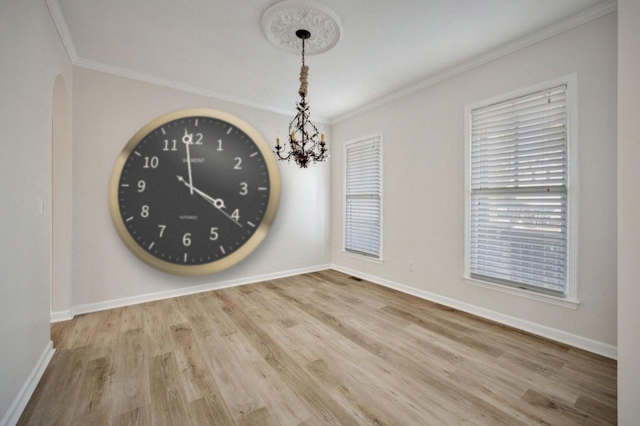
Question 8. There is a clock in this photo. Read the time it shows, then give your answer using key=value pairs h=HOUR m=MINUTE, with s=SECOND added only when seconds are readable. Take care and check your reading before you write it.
h=3 m=58 s=21
